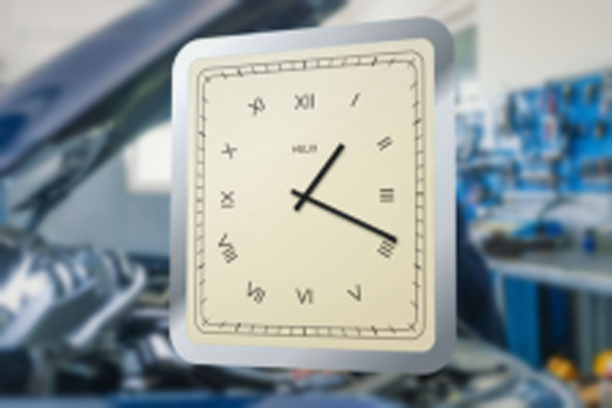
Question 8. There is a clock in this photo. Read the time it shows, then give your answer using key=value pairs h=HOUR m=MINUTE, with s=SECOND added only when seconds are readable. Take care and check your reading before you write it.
h=1 m=19
